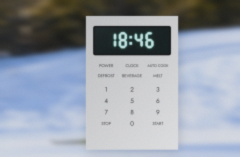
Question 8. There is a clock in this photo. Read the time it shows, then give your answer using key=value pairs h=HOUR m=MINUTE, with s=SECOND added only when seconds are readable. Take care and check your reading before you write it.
h=18 m=46
